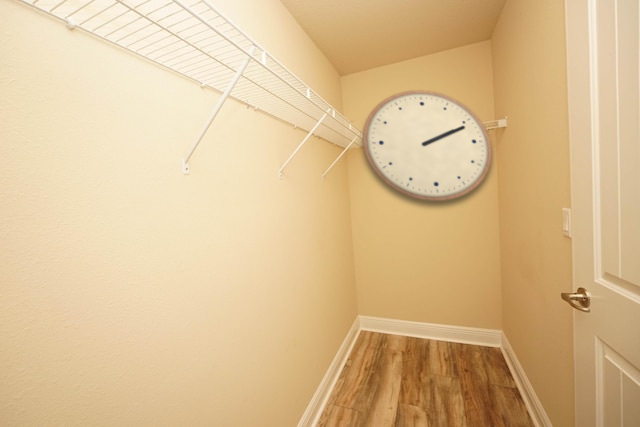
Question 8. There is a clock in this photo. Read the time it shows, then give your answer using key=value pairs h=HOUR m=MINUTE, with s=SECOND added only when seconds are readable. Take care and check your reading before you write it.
h=2 m=11
